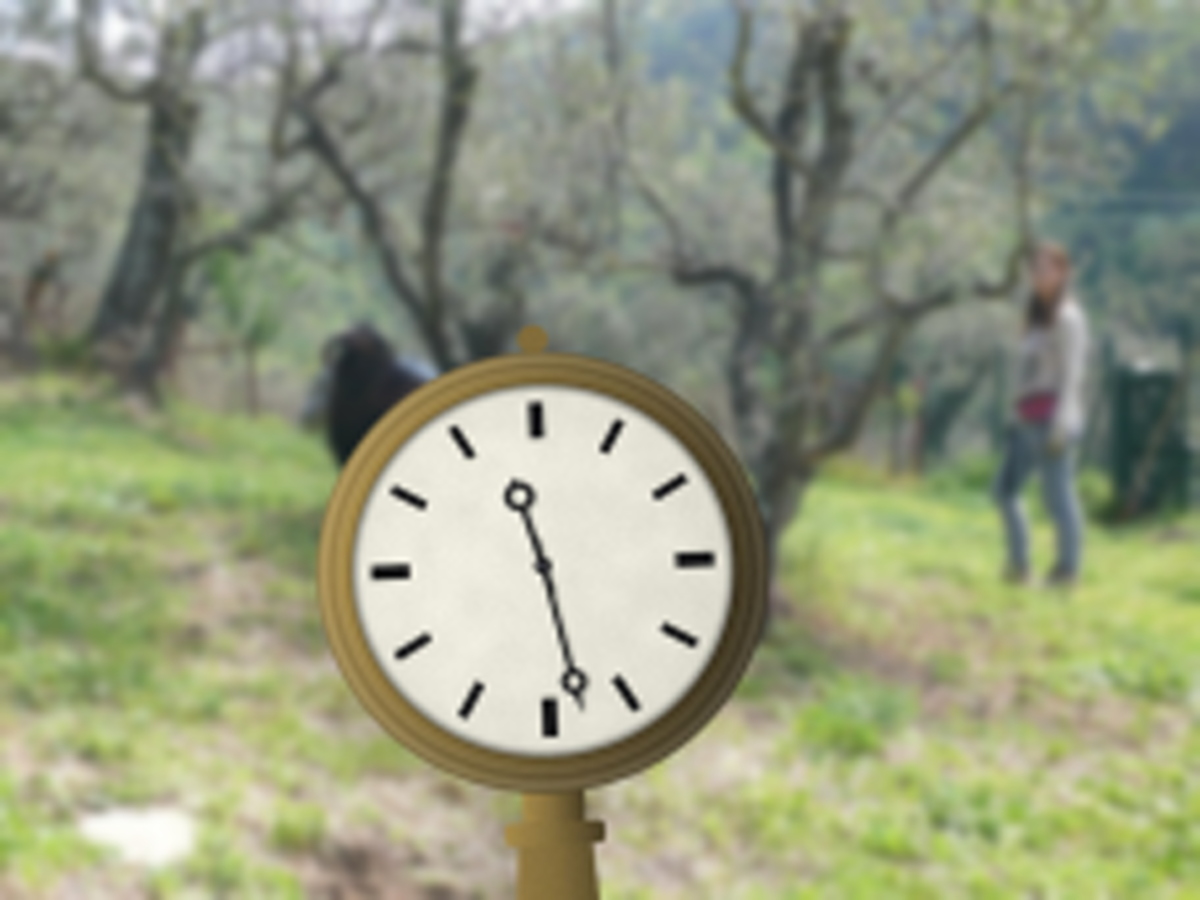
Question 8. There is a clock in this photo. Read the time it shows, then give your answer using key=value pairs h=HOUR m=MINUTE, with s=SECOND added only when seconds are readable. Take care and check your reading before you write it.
h=11 m=28
